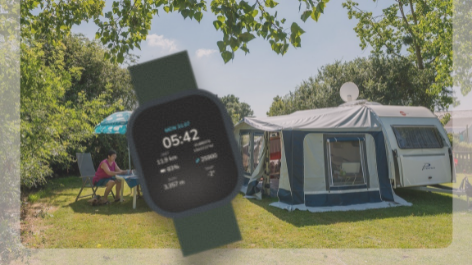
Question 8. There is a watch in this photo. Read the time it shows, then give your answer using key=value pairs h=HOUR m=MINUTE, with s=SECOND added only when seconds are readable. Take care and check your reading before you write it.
h=5 m=42
